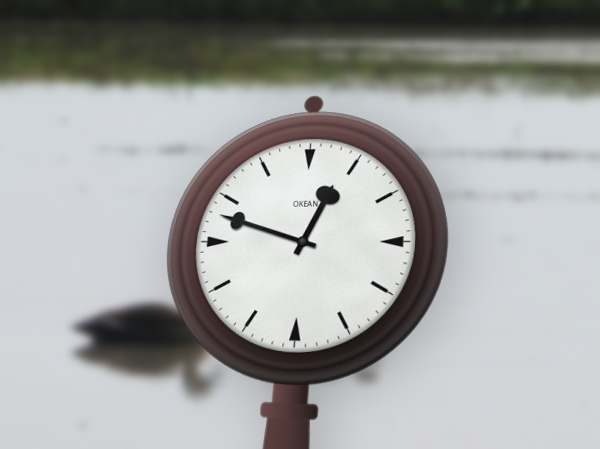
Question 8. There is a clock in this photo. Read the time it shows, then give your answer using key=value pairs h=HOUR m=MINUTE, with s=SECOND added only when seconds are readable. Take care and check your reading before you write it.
h=12 m=48
